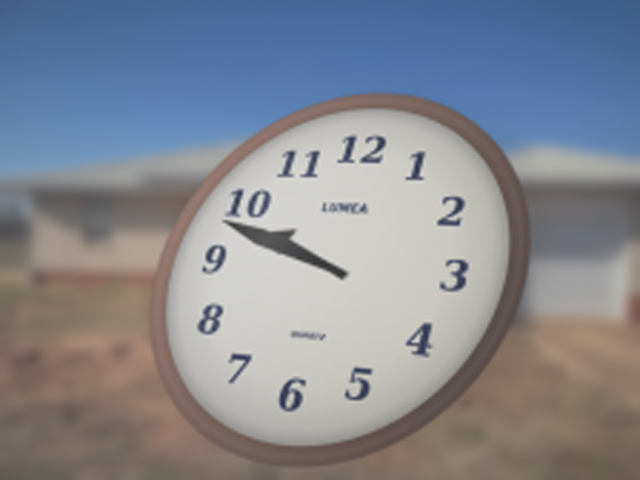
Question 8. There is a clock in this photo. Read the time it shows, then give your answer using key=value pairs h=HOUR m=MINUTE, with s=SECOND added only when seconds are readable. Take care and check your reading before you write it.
h=9 m=48
